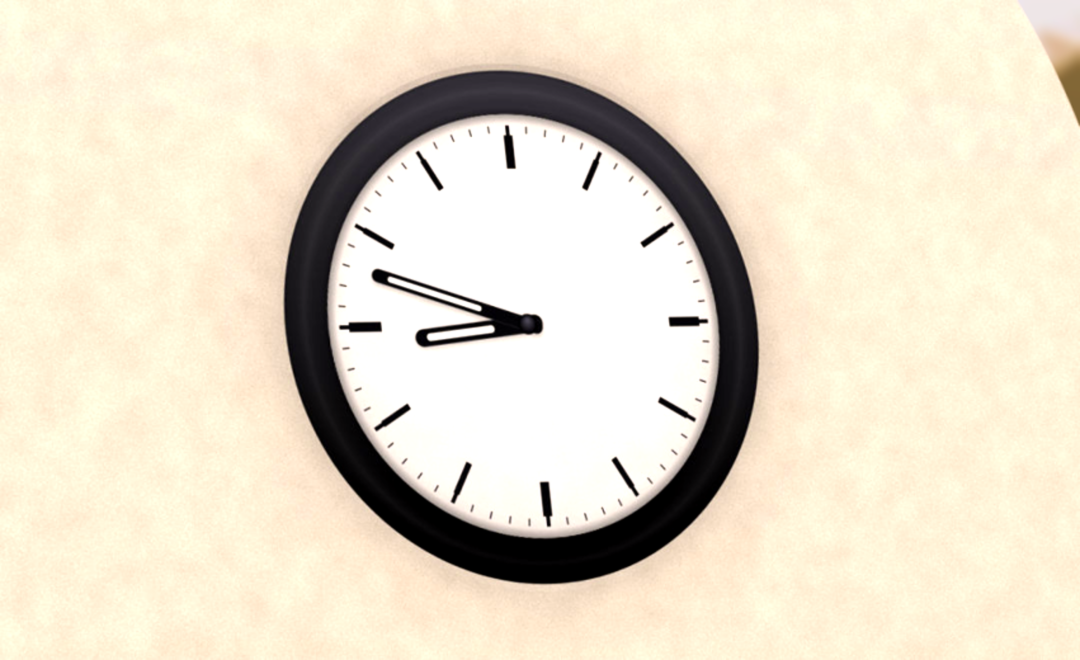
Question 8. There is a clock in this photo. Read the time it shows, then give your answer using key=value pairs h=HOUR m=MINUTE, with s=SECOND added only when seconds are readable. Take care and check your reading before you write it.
h=8 m=48
